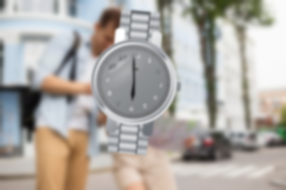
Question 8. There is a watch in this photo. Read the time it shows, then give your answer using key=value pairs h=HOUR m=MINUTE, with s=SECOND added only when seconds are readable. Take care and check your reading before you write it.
h=5 m=59
